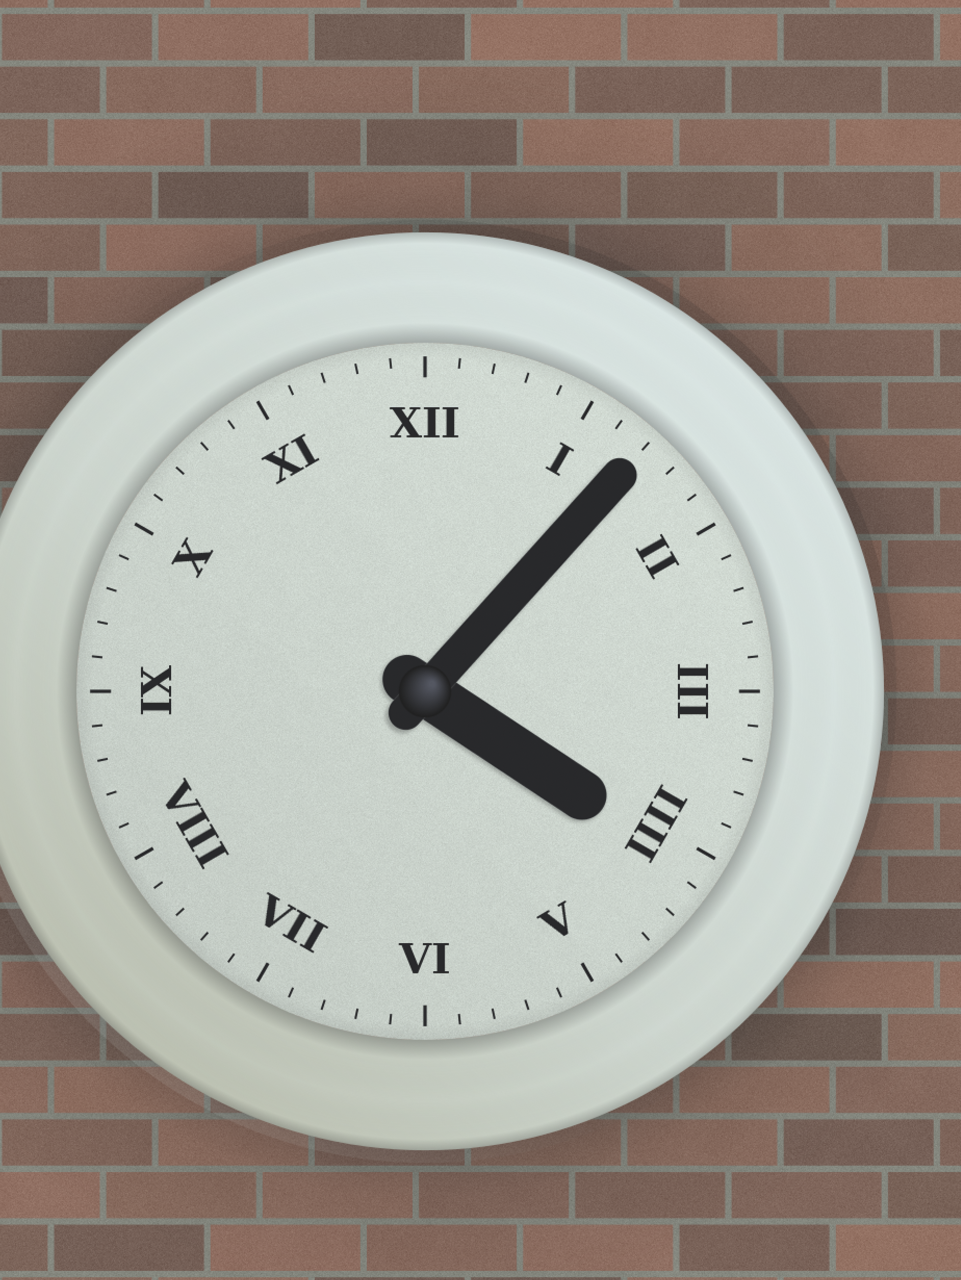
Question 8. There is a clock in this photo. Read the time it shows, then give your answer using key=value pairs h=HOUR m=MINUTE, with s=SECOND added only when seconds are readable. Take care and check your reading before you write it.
h=4 m=7
